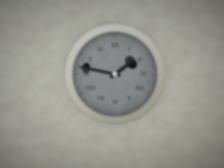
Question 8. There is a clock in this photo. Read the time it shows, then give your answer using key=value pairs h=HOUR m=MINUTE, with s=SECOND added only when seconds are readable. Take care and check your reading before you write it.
h=1 m=47
